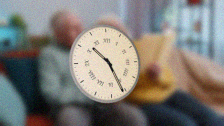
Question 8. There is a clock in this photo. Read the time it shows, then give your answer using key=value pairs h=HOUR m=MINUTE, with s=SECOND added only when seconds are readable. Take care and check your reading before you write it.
h=10 m=26
